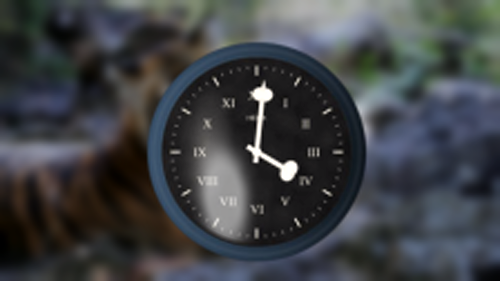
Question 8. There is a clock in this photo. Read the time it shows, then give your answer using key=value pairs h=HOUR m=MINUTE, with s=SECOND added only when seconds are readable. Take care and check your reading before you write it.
h=4 m=1
